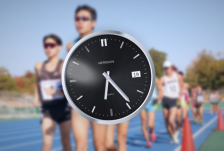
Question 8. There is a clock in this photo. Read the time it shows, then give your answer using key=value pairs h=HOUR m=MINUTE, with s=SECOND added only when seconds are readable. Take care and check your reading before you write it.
h=6 m=24
